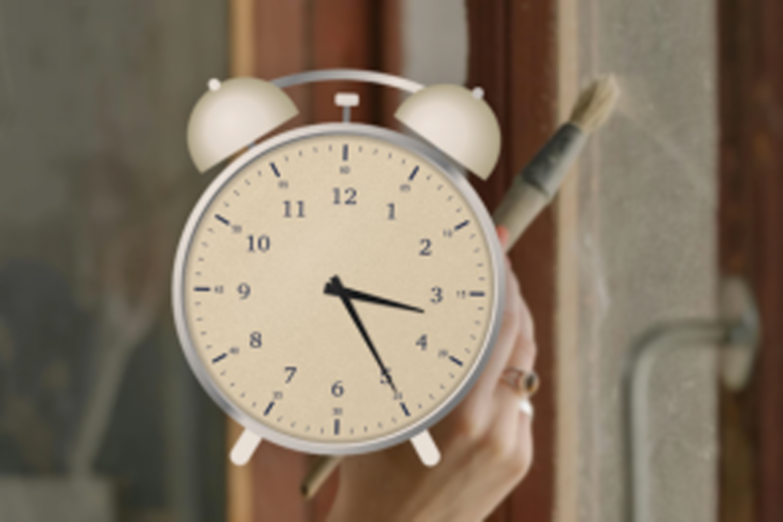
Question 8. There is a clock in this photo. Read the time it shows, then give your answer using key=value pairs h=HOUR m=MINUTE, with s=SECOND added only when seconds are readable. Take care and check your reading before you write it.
h=3 m=25
